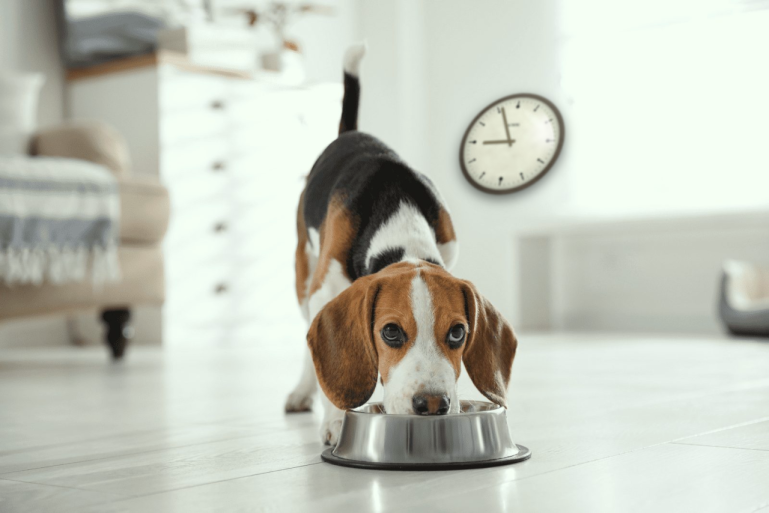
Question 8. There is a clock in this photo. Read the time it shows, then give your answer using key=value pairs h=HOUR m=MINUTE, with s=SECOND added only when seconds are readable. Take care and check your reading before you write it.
h=8 m=56
